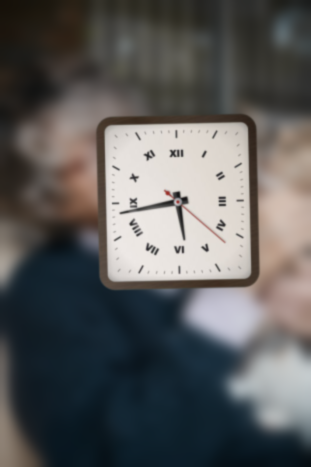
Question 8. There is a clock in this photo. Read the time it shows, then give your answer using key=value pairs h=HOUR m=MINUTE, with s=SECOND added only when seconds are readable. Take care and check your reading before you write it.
h=5 m=43 s=22
